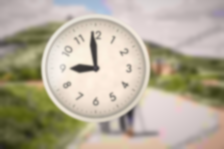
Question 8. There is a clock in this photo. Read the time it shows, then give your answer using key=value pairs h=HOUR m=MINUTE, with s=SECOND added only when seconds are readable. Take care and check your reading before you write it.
h=8 m=59
